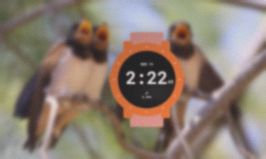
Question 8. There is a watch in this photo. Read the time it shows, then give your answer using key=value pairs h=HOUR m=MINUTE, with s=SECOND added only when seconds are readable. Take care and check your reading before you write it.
h=2 m=22
